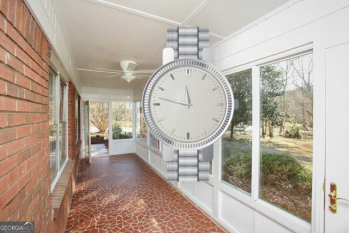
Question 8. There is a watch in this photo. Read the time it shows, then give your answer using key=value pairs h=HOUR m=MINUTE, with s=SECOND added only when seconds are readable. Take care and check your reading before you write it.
h=11 m=47
